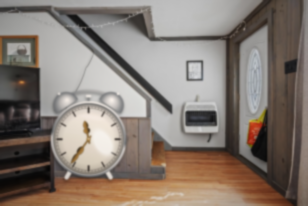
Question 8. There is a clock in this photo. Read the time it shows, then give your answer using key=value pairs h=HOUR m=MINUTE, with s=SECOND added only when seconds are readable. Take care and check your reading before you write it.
h=11 m=36
